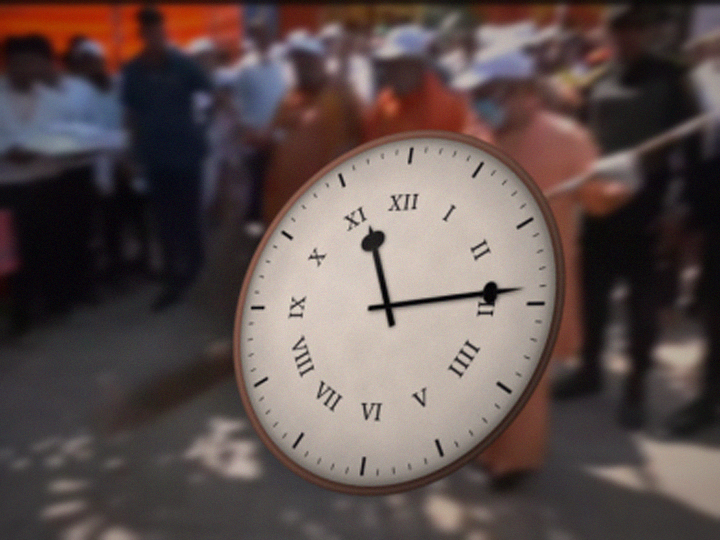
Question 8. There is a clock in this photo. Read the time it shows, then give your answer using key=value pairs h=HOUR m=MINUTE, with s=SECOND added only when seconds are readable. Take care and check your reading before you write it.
h=11 m=14
